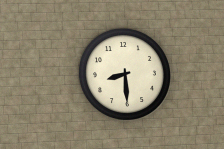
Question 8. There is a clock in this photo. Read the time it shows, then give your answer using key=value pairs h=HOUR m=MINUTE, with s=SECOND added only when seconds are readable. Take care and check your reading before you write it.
h=8 m=30
